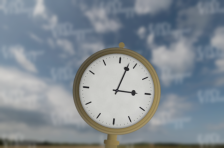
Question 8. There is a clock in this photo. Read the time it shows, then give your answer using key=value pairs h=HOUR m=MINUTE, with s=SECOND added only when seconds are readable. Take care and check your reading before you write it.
h=3 m=3
